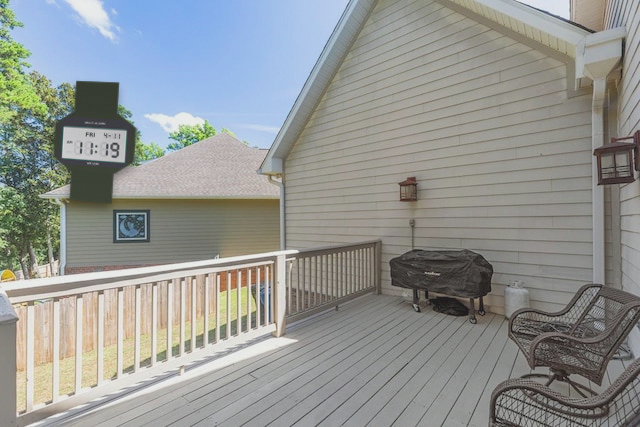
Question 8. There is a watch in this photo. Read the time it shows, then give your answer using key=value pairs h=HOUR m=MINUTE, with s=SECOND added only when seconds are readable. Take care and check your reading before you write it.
h=11 m=19
